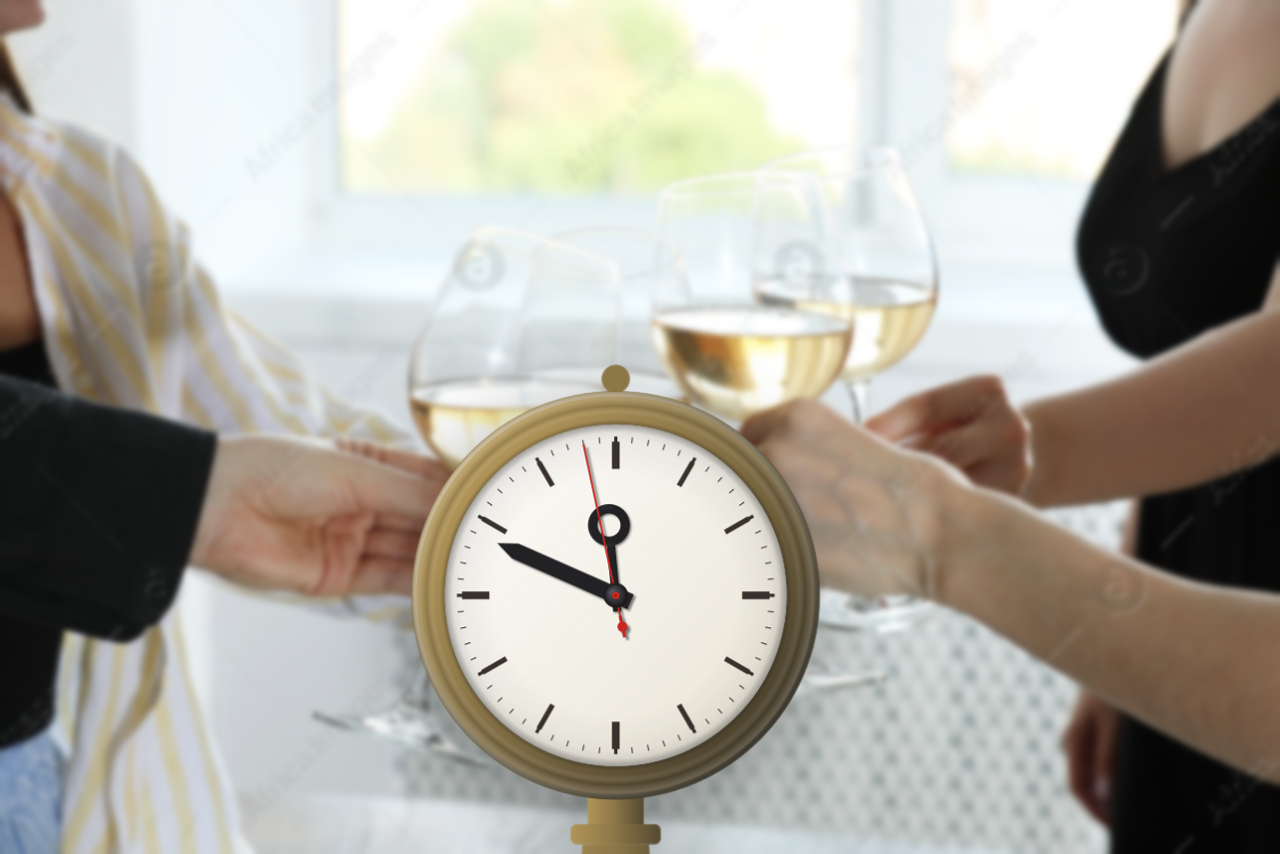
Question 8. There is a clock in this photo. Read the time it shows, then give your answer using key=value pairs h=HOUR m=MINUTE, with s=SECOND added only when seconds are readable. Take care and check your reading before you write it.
h=11 m=48 s=58
